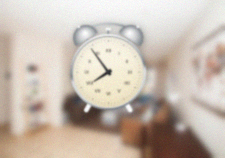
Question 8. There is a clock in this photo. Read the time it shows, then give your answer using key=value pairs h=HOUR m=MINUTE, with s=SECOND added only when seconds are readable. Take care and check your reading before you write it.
h=7 m=54
